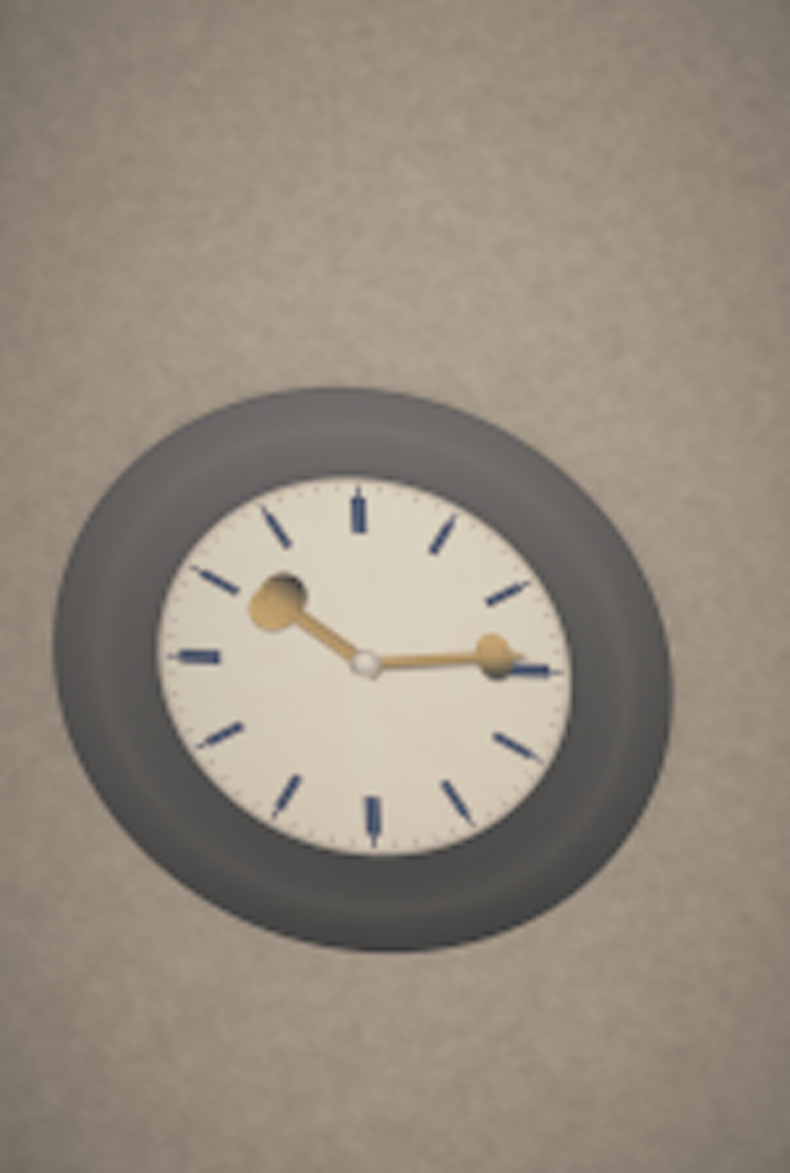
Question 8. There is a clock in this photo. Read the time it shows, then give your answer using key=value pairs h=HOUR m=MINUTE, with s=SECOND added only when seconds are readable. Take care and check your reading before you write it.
h=10 m=14
